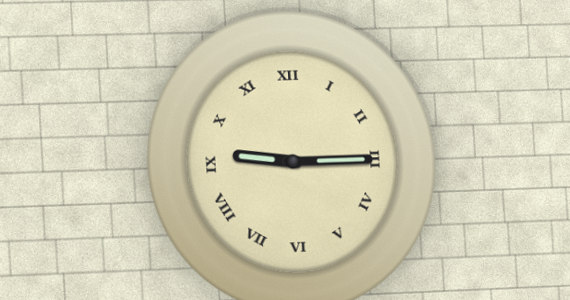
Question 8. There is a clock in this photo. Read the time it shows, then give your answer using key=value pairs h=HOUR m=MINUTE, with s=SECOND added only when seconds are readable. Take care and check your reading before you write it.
h=9 m=15
